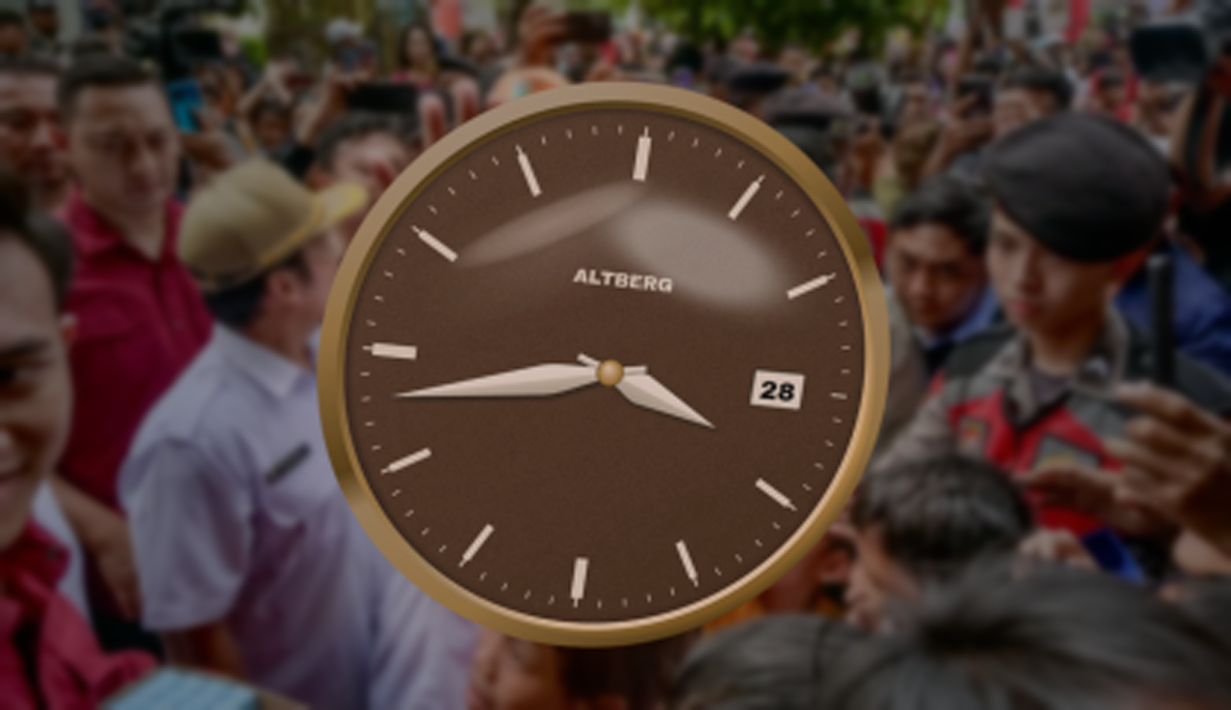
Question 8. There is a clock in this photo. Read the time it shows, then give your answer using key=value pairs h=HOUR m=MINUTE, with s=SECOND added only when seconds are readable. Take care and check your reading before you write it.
h=3 m=43
